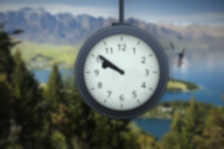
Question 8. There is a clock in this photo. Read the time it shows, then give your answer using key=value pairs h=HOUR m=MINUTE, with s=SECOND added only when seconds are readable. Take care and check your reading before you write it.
h=9 m=51
